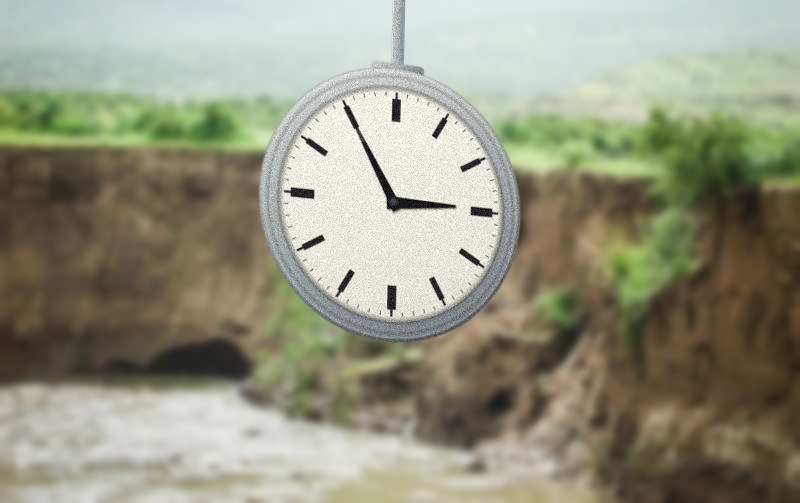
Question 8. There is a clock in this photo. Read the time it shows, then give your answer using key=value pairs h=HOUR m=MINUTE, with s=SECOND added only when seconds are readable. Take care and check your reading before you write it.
h=2 m=55
